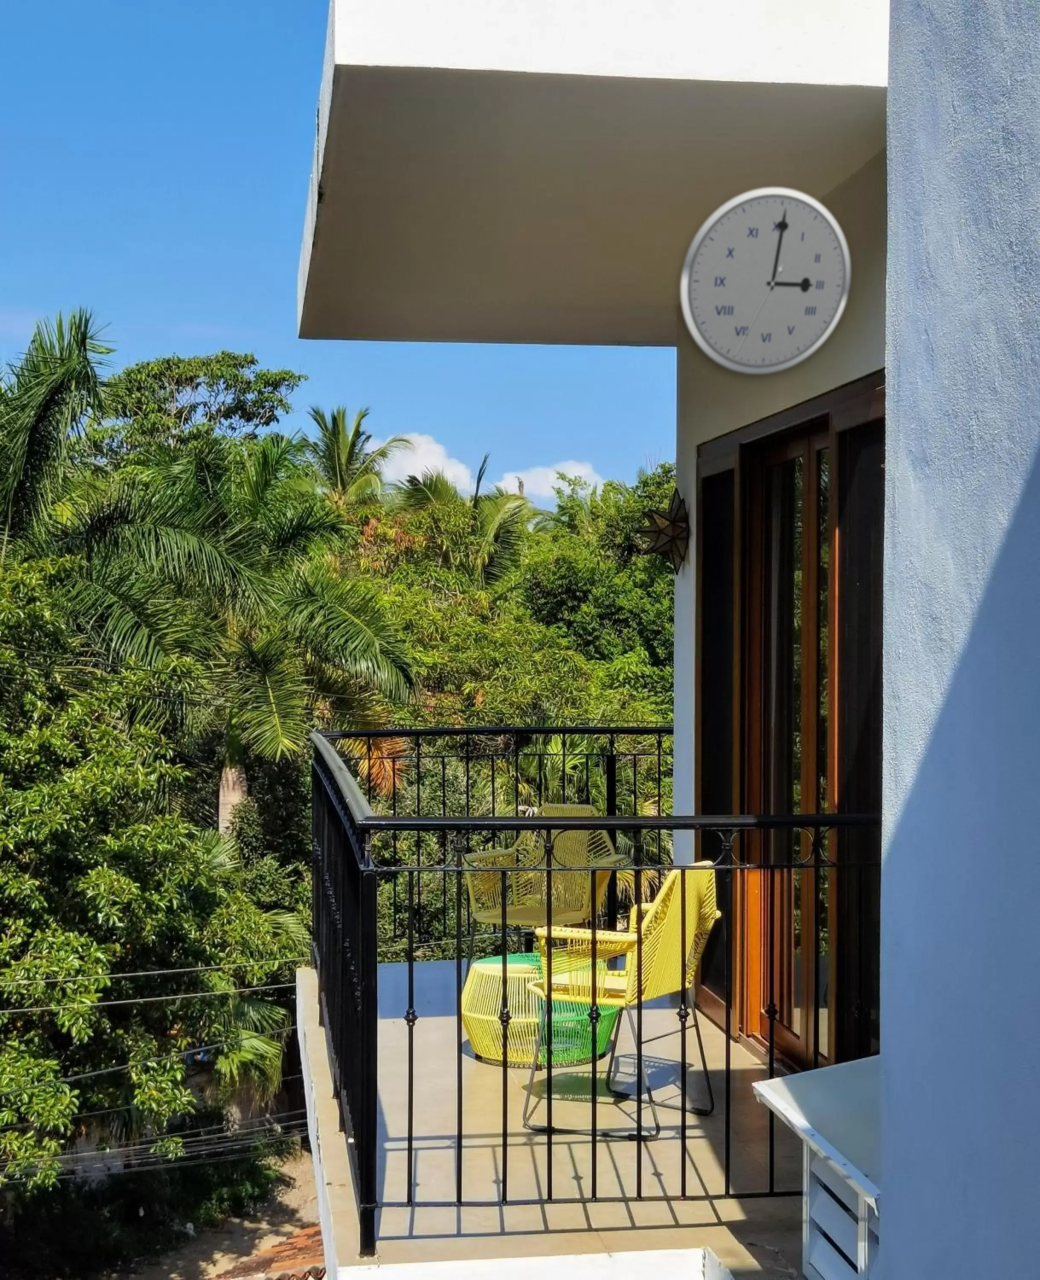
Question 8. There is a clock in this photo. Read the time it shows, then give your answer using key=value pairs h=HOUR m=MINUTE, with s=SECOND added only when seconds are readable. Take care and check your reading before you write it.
h=3 m=0 s=34
